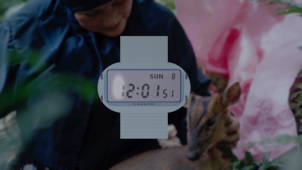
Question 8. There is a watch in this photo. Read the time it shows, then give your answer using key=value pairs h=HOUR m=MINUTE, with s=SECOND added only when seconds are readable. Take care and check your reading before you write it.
h=12 m=1 s=51
